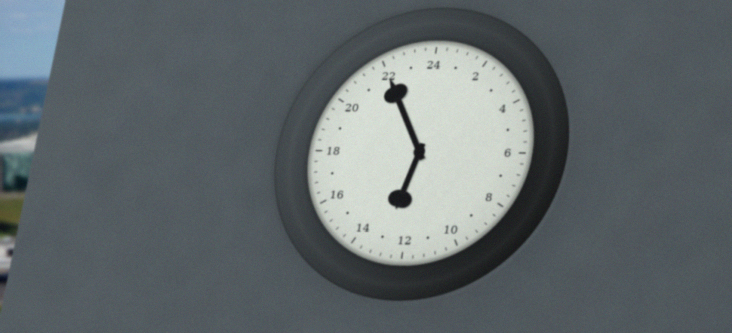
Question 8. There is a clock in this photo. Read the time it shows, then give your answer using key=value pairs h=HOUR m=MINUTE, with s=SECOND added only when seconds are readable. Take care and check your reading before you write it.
h=12 m=55
